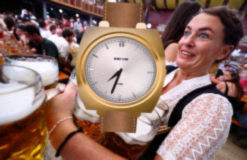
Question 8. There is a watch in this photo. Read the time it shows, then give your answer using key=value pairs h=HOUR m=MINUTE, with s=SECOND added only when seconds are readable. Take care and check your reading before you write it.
h=7 m=33
